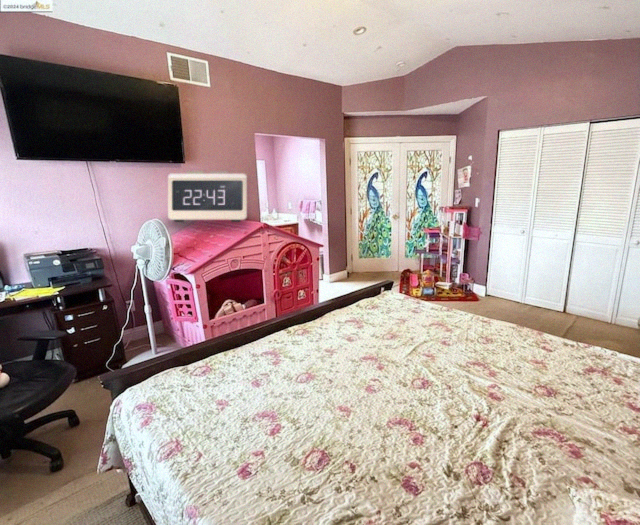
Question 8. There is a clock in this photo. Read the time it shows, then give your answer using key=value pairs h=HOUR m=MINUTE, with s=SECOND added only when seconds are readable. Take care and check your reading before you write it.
h=22 m=43
